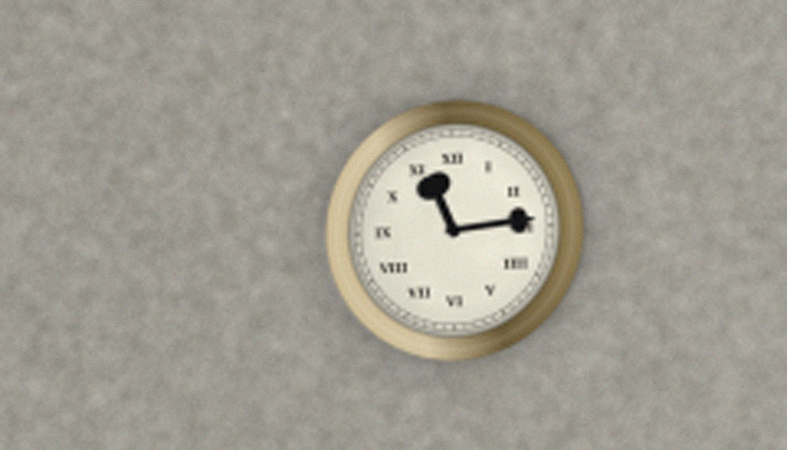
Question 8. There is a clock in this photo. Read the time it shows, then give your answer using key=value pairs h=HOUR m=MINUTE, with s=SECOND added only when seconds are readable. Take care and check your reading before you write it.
h=11 m=14
